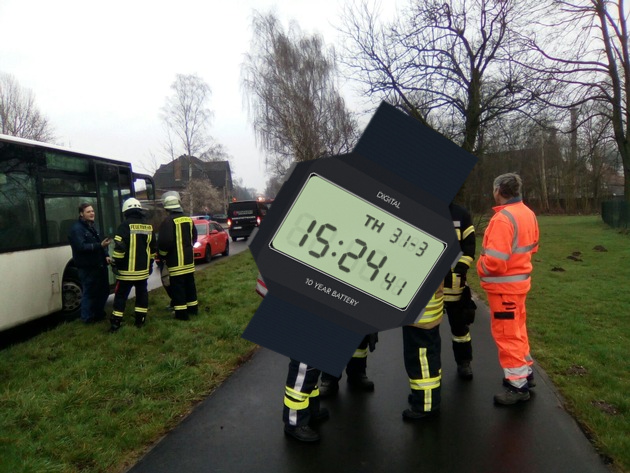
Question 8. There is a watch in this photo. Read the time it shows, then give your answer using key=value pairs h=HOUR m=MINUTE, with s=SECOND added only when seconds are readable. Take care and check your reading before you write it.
h=15 m=24 s=41
